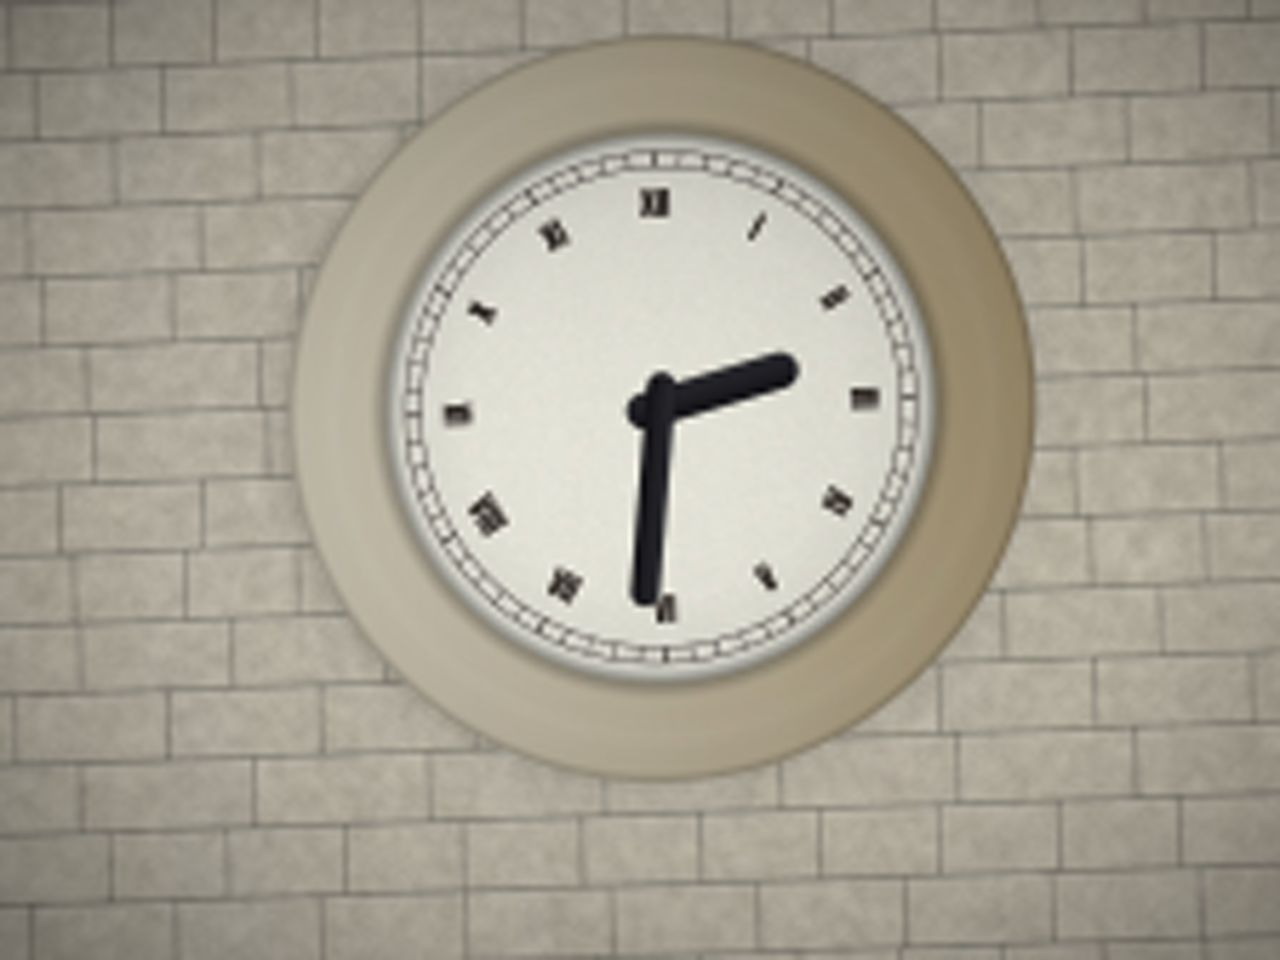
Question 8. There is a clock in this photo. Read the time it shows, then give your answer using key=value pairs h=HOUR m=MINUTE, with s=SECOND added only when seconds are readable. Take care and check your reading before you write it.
h=2 m=31
